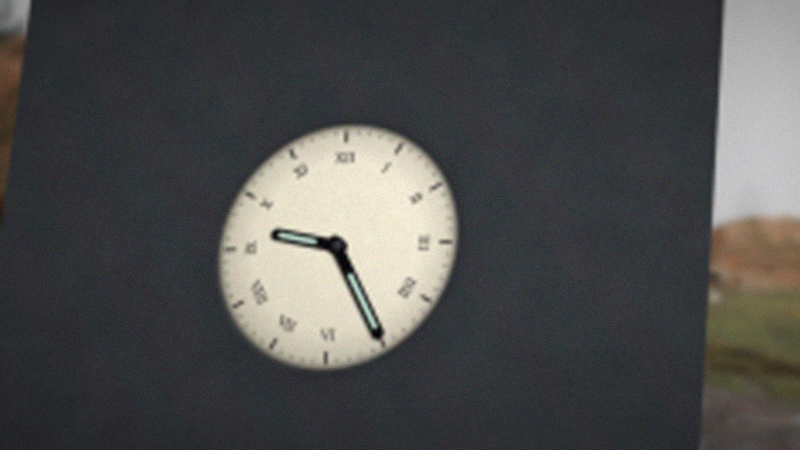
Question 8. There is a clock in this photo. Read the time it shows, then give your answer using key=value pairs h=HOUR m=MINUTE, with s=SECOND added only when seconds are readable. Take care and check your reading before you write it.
h=9 m=25
